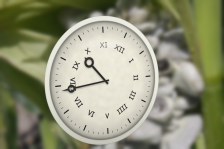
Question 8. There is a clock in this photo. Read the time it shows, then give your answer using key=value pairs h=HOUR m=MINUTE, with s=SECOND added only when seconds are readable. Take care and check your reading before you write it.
h=9 m=39
